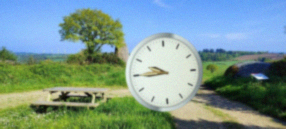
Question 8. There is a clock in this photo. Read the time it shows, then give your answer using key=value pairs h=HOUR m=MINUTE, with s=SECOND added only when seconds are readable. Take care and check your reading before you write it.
h=9 m=45
